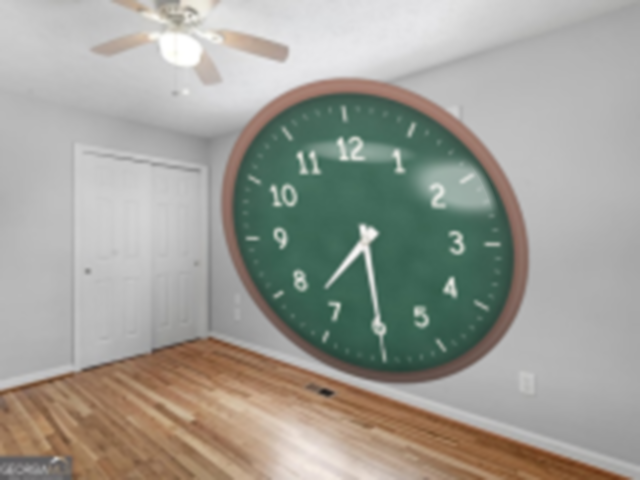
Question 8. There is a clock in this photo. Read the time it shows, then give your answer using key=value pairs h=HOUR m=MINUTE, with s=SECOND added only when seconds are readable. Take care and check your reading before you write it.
h=7 m=30
